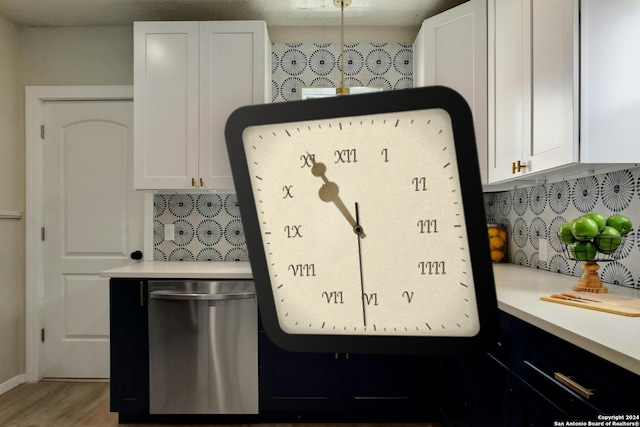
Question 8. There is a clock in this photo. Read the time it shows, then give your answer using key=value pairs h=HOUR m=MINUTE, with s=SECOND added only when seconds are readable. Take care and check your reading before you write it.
h=10 m=55 s=31
